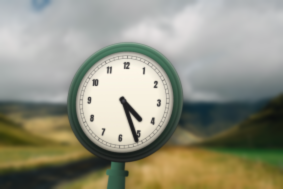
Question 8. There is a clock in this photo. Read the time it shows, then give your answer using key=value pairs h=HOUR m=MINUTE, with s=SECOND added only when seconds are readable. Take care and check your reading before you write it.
h=4 m=26
